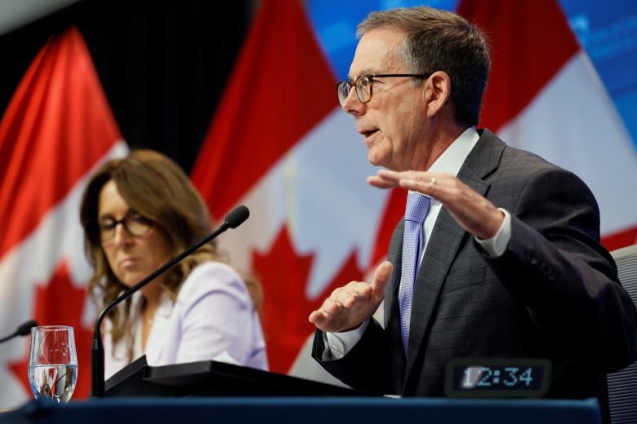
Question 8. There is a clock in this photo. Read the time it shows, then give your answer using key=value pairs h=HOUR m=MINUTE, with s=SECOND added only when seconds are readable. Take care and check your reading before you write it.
h=12 m=34
